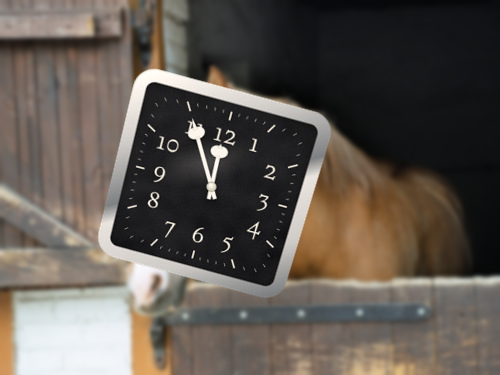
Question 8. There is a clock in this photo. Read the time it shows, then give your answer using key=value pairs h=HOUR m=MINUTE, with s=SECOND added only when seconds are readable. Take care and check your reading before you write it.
h=11 m=55
